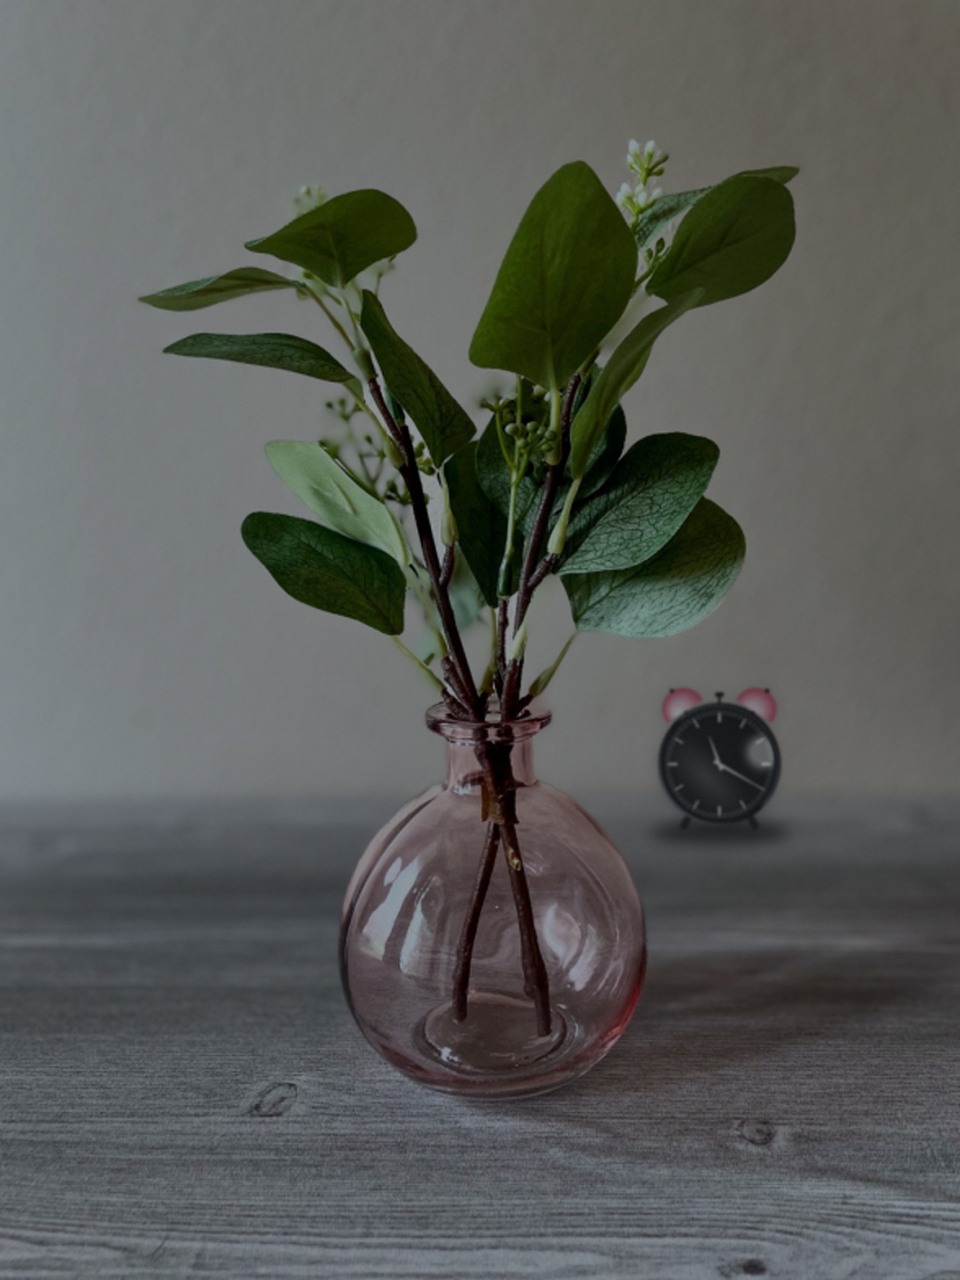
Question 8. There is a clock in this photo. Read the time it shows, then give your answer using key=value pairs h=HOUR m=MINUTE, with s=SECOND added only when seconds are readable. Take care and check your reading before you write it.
h=11 m=20
